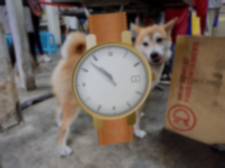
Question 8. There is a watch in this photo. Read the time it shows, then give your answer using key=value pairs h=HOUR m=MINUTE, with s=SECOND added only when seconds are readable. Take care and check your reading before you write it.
h=10 m=53
